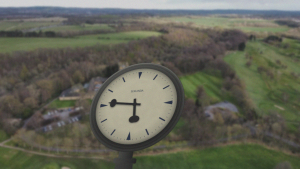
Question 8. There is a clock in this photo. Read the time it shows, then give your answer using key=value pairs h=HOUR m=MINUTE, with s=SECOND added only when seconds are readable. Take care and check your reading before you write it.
h=5 m=46
